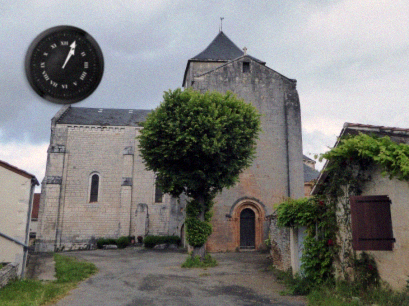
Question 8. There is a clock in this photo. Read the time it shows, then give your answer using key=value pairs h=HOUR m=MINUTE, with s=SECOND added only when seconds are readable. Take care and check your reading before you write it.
h=1 m=4
